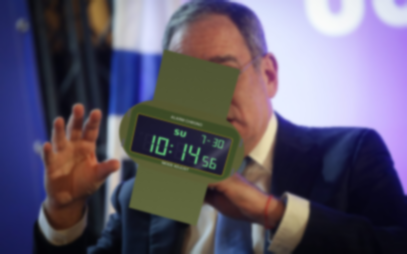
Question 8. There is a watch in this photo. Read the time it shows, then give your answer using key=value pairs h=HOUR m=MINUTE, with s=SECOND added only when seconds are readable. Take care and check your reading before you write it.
h=10 m=14 s=56
